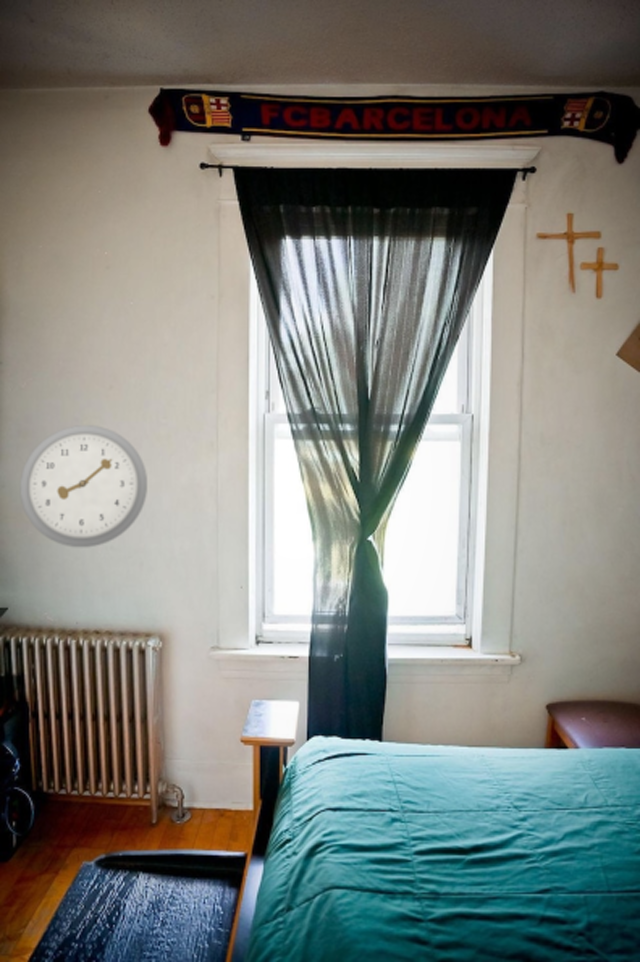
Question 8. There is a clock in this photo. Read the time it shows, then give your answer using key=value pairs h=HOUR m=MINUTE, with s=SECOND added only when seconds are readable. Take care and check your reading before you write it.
h=8 m=8
